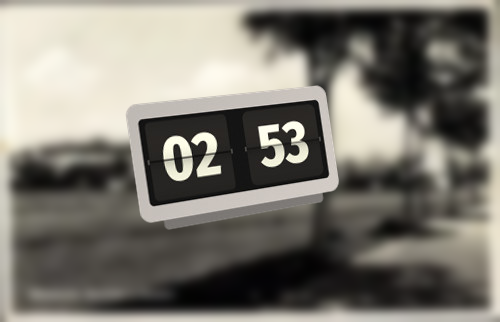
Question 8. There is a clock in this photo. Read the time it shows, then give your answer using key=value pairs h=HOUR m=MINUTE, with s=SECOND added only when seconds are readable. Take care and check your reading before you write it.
h=2 m=53
